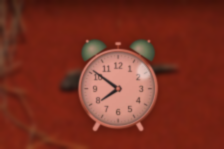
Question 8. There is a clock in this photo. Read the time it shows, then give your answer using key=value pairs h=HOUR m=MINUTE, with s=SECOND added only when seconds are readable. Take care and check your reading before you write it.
h=7 m=51
